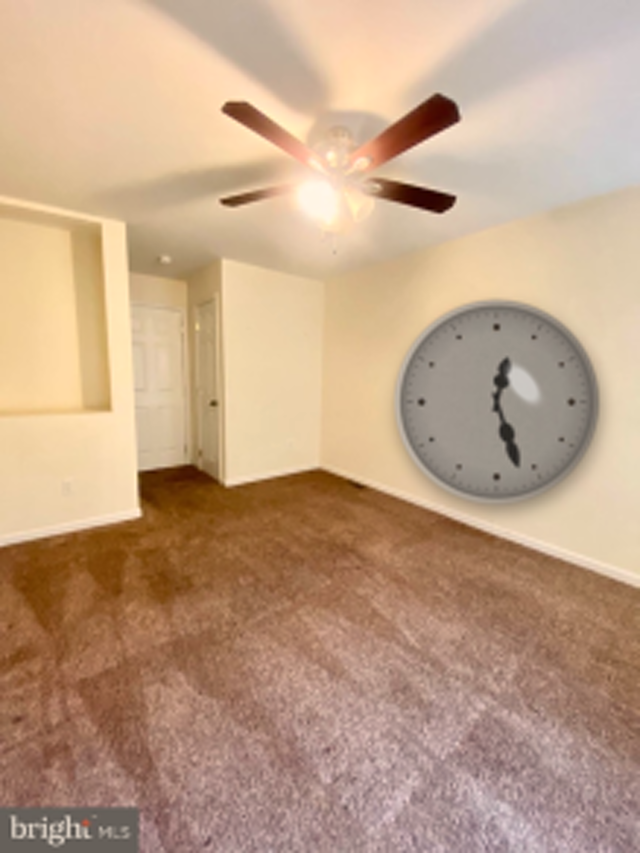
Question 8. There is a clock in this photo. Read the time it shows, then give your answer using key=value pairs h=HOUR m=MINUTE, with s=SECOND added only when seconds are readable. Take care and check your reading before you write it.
h=12 m=27
